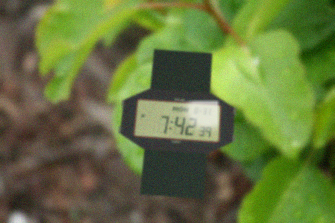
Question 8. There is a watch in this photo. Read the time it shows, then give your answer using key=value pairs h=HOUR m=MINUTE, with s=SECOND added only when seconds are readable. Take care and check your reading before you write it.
h=7 m=42
